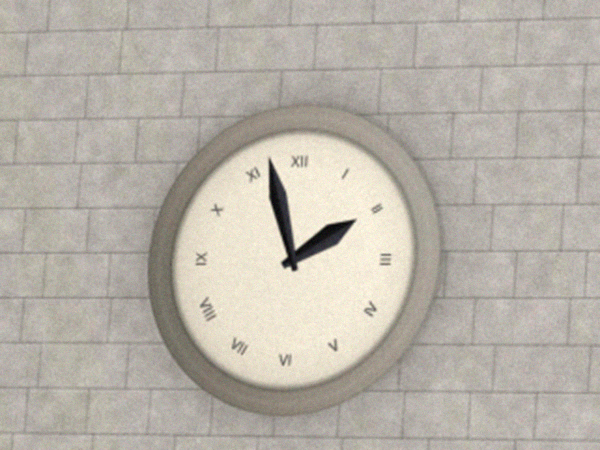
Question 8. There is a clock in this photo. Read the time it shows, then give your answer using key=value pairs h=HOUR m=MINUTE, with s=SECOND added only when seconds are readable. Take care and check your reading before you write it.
h=1 m=57
